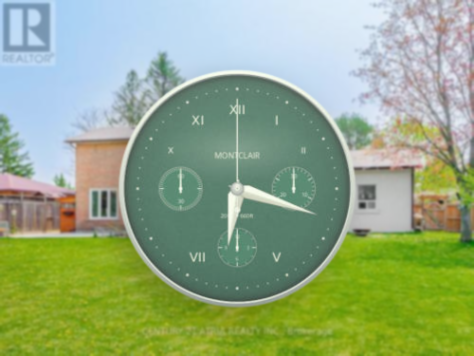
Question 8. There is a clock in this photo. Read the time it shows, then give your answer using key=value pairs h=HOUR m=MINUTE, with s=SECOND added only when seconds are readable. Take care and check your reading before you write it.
h=6 m=18
